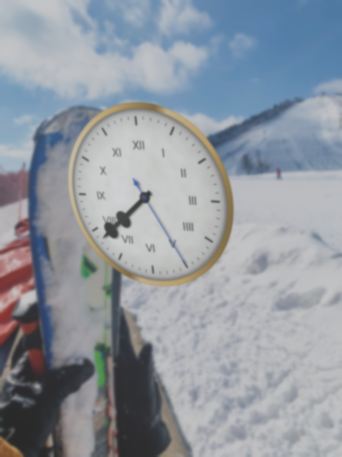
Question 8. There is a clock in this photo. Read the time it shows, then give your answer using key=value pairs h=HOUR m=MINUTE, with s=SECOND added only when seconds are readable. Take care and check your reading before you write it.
h=7 m=38 s=25
